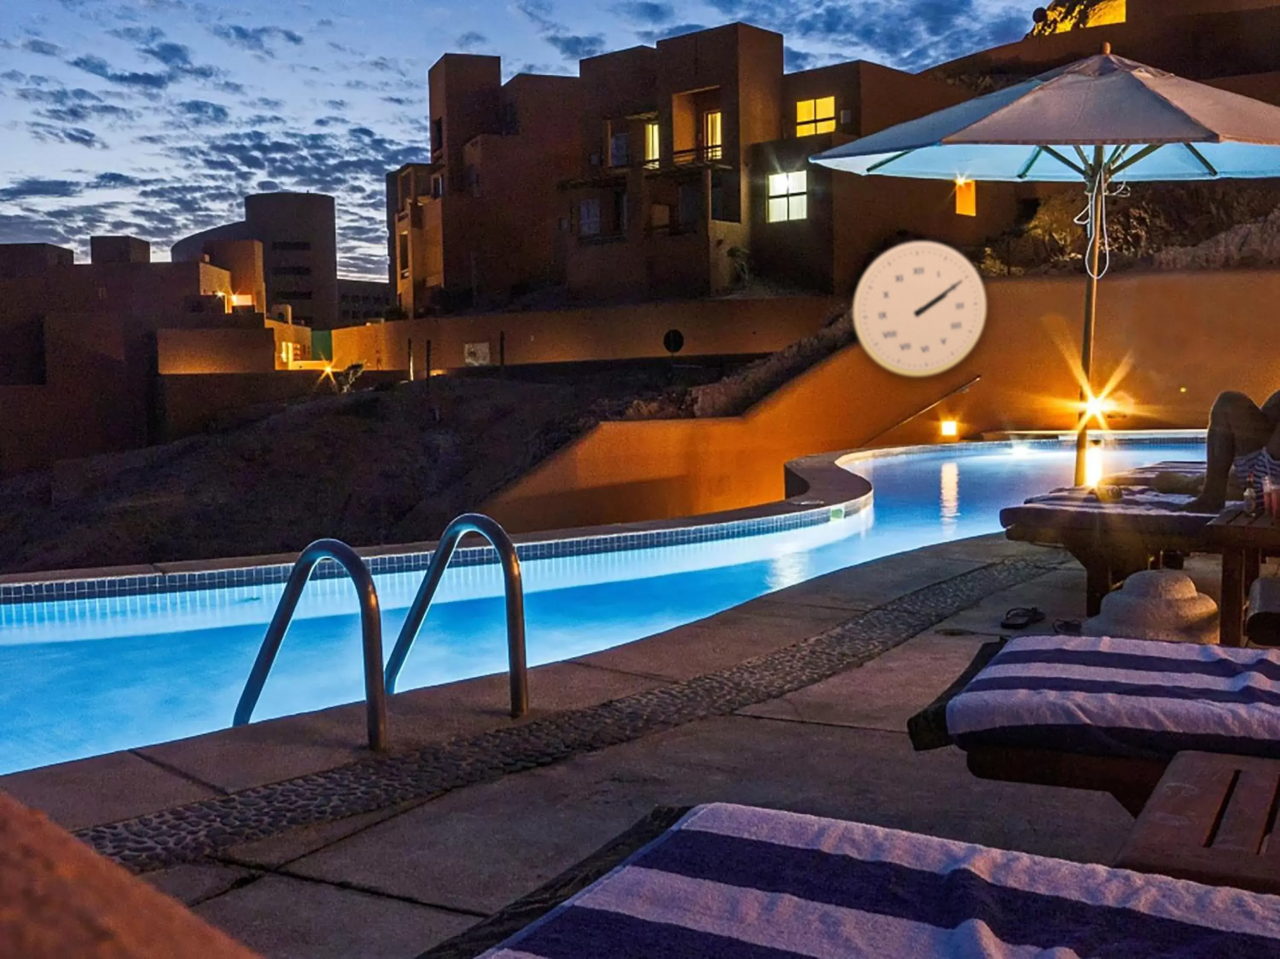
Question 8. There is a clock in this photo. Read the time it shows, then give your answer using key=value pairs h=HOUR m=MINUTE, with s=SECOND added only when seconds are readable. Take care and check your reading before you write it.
h=2 m=10
